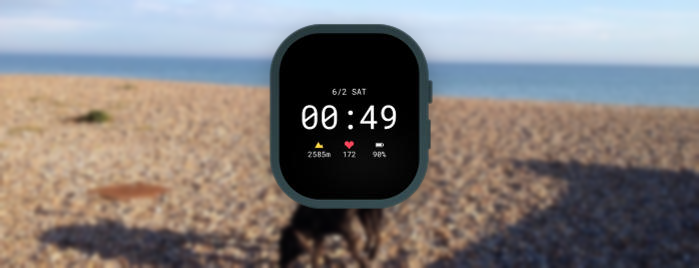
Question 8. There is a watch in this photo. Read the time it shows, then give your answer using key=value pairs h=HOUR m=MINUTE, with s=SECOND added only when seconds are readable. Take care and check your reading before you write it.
h=0 m=49
